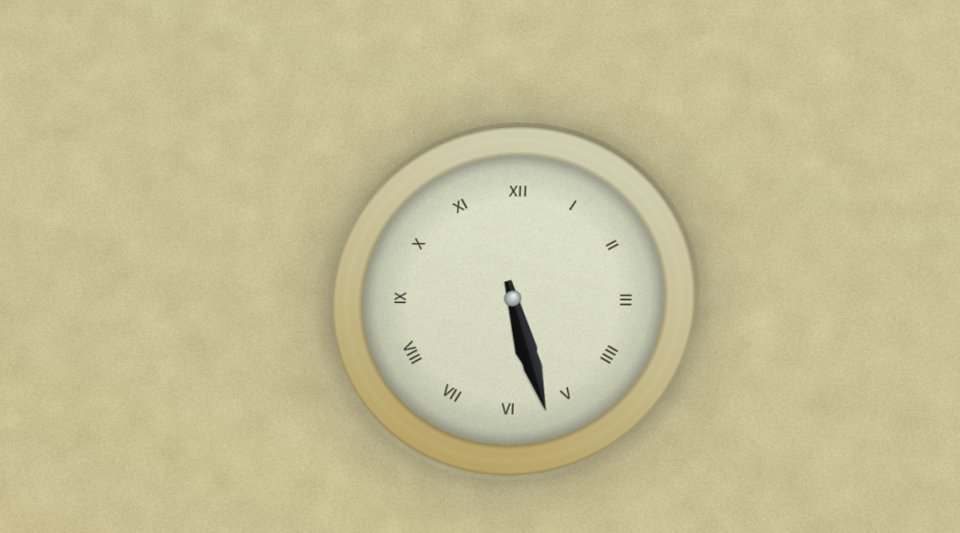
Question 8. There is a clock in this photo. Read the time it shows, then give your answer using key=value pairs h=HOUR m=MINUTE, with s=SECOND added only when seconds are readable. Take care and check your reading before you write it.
h=5 m=27
